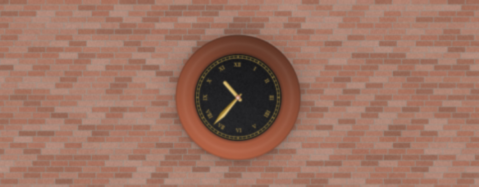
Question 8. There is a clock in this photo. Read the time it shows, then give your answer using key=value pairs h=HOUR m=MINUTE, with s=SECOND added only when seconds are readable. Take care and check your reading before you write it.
h=10 m=37
